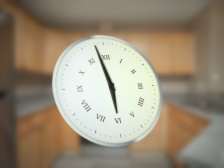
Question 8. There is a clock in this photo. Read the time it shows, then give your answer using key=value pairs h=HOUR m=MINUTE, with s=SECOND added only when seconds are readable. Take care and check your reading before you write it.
h=5 m=58
